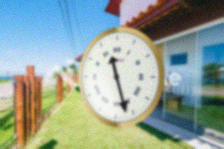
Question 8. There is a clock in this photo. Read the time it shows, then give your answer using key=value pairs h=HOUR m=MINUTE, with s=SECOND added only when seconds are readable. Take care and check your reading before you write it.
h=11 m=27
